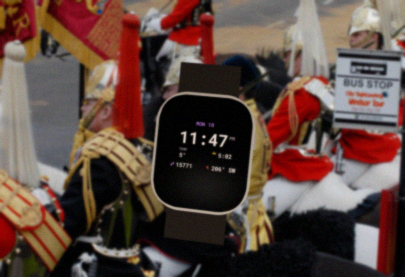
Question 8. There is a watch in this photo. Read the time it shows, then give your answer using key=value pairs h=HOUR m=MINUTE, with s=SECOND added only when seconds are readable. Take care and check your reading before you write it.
h=11 m=47
